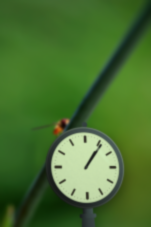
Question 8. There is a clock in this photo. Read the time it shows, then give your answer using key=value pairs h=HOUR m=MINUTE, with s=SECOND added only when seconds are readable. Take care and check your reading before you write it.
h=1 m=6
